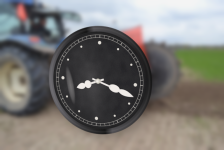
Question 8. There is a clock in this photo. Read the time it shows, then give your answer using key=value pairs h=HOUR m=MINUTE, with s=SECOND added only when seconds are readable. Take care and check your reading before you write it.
h=8 m=18
